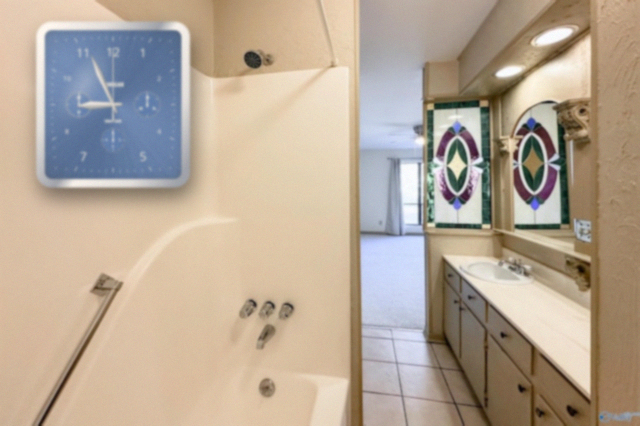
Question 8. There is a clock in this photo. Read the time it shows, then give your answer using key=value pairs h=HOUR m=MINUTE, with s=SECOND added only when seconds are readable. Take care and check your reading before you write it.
h=8 m=56
